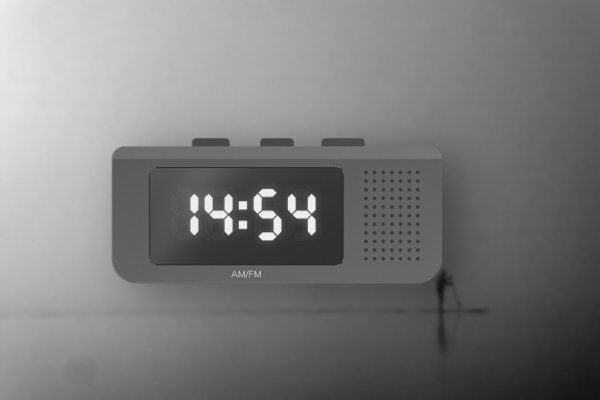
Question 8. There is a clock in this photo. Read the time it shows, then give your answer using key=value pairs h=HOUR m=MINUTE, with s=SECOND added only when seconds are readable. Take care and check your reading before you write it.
h=14 m=54
